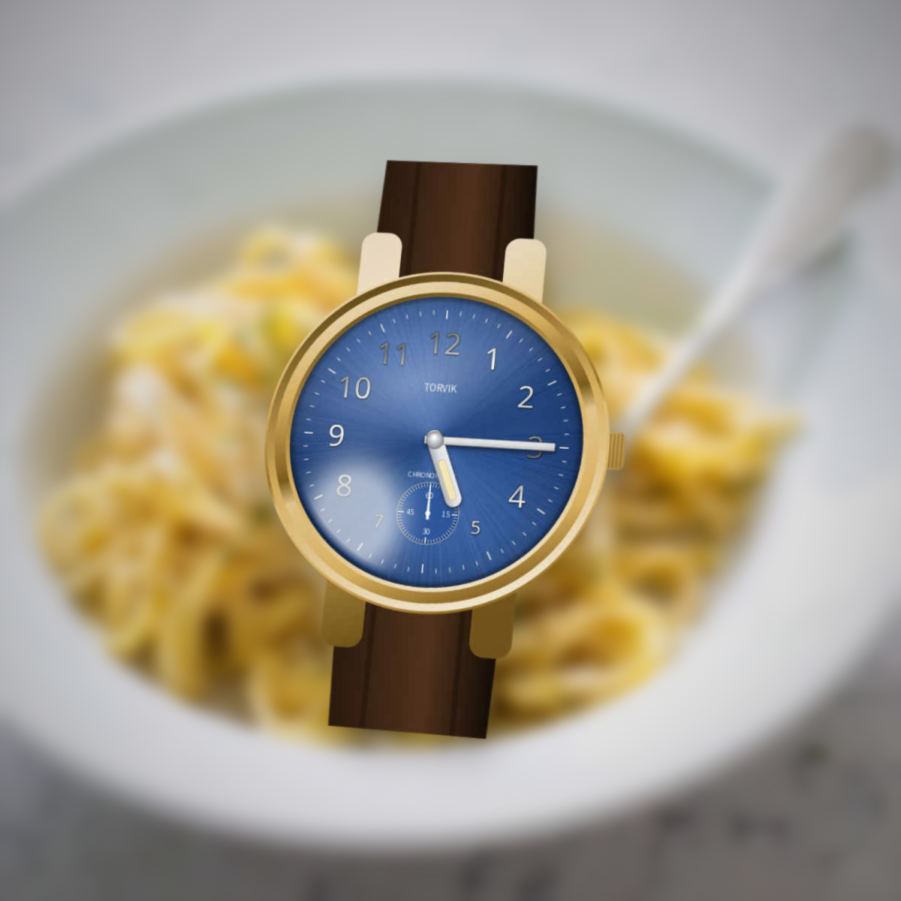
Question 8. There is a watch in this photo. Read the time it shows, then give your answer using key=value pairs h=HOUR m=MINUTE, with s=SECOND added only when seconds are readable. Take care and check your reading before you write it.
h=5 m=15
